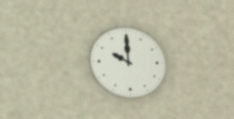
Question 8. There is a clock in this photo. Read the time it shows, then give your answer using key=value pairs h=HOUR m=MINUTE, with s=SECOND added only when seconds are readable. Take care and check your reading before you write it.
h=10 m=0
